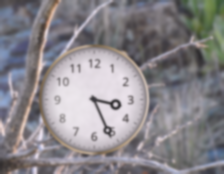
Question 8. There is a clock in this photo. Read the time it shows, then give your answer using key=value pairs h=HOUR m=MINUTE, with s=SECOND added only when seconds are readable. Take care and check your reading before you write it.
h=3 m=26
